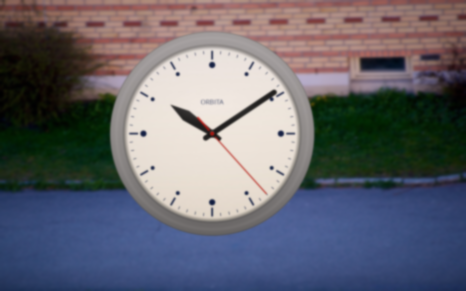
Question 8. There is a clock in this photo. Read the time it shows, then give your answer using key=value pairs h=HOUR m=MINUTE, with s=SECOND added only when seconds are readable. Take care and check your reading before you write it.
h=10 m=9 s=23
